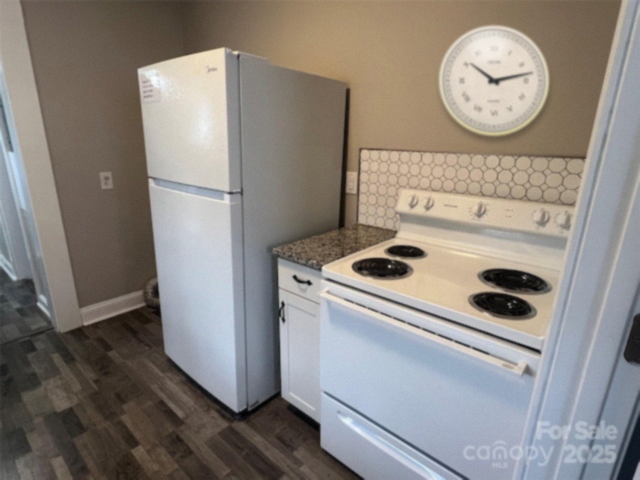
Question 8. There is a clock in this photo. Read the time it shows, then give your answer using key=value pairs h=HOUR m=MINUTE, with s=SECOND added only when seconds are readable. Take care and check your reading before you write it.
h=10 m=13
